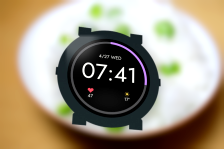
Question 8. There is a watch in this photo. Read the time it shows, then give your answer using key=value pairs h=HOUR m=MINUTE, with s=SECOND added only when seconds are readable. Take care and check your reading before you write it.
h=7 m=41
